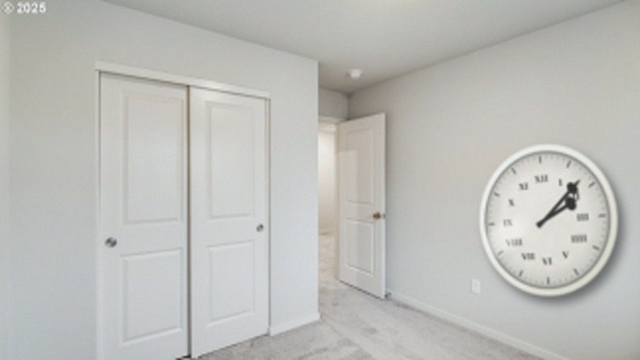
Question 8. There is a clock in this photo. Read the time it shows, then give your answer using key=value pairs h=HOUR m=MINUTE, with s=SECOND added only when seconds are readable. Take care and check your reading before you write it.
h=2 m=8
